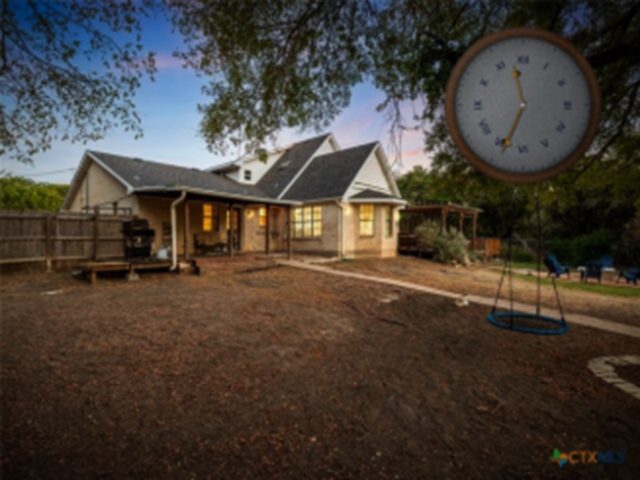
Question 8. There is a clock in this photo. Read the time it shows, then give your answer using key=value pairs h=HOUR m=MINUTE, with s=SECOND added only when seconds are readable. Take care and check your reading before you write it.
h=11 m=34
